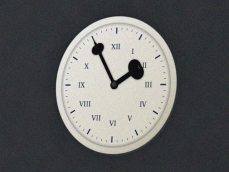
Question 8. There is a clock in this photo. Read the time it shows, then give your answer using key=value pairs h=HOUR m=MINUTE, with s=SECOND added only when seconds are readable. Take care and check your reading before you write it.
h=1 m=55
